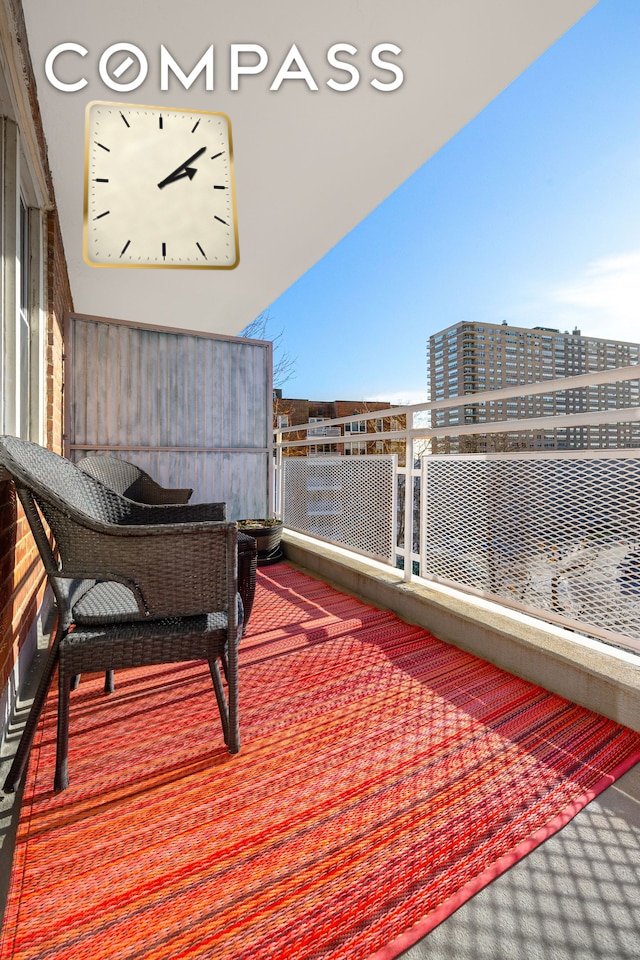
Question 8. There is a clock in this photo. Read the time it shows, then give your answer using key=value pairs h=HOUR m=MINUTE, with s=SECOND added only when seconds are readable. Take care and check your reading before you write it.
h=2 m=8
